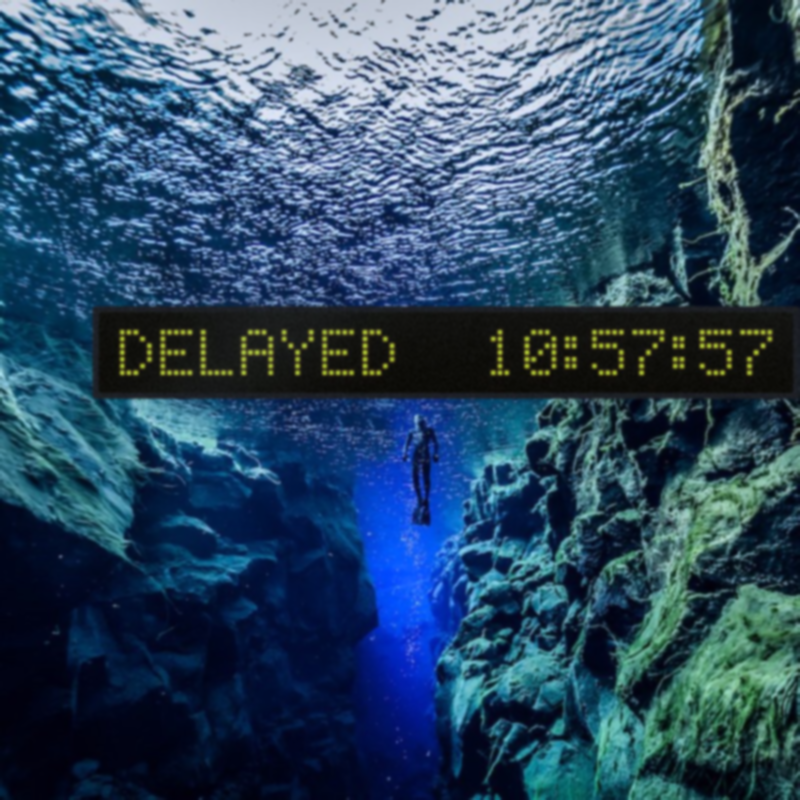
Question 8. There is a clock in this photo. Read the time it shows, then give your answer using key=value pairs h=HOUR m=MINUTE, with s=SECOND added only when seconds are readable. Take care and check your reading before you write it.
h=10 m=57 s=57
